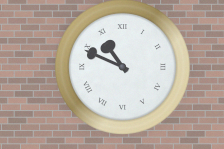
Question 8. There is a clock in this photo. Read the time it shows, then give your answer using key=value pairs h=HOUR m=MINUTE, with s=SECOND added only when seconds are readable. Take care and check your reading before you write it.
h=10 m=49
